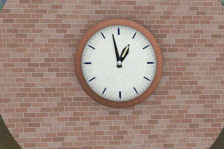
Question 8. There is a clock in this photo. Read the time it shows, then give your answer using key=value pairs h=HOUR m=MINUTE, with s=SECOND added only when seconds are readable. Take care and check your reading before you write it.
h=12 m=58
